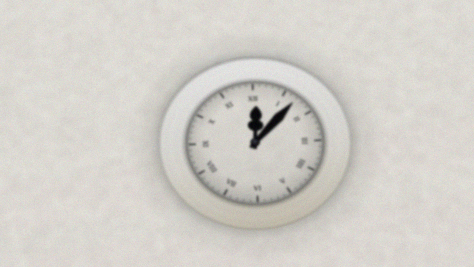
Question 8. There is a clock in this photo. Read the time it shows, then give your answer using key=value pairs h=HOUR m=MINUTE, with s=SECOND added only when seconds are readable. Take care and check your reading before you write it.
h=12 m=7
